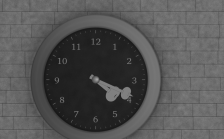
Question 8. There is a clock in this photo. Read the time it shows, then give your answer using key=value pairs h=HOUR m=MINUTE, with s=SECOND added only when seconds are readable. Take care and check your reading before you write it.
h=4 m=19
